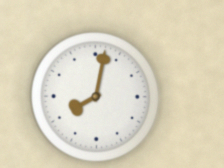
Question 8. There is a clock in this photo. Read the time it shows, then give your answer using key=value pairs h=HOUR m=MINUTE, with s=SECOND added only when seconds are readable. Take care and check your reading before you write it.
h=8 m=2
